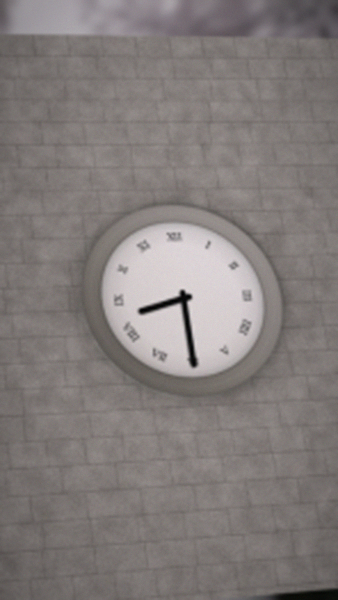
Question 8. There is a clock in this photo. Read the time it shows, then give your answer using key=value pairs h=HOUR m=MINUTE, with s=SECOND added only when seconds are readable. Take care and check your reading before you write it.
h=8 m=30
